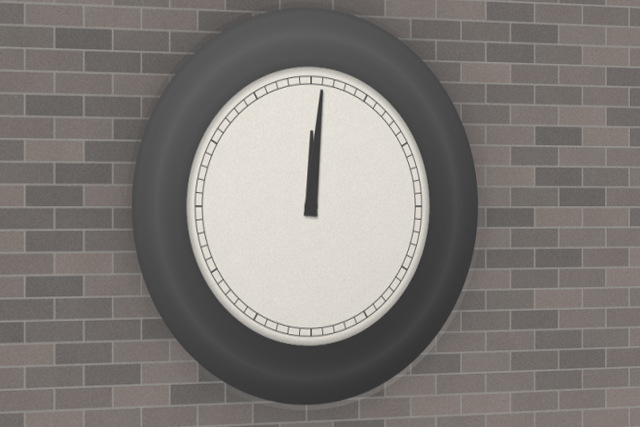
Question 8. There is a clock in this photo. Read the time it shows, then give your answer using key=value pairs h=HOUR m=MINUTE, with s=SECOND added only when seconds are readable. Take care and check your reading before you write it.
h=12 m=1
